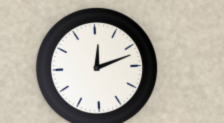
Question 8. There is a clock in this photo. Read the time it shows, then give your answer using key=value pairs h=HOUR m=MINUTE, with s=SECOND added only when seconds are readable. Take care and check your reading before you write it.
h=12 m=12
